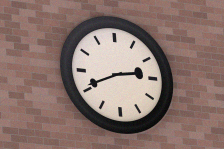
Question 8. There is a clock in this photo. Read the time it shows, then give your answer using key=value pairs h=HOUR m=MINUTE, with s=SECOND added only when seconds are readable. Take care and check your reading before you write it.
h=2 m=41
